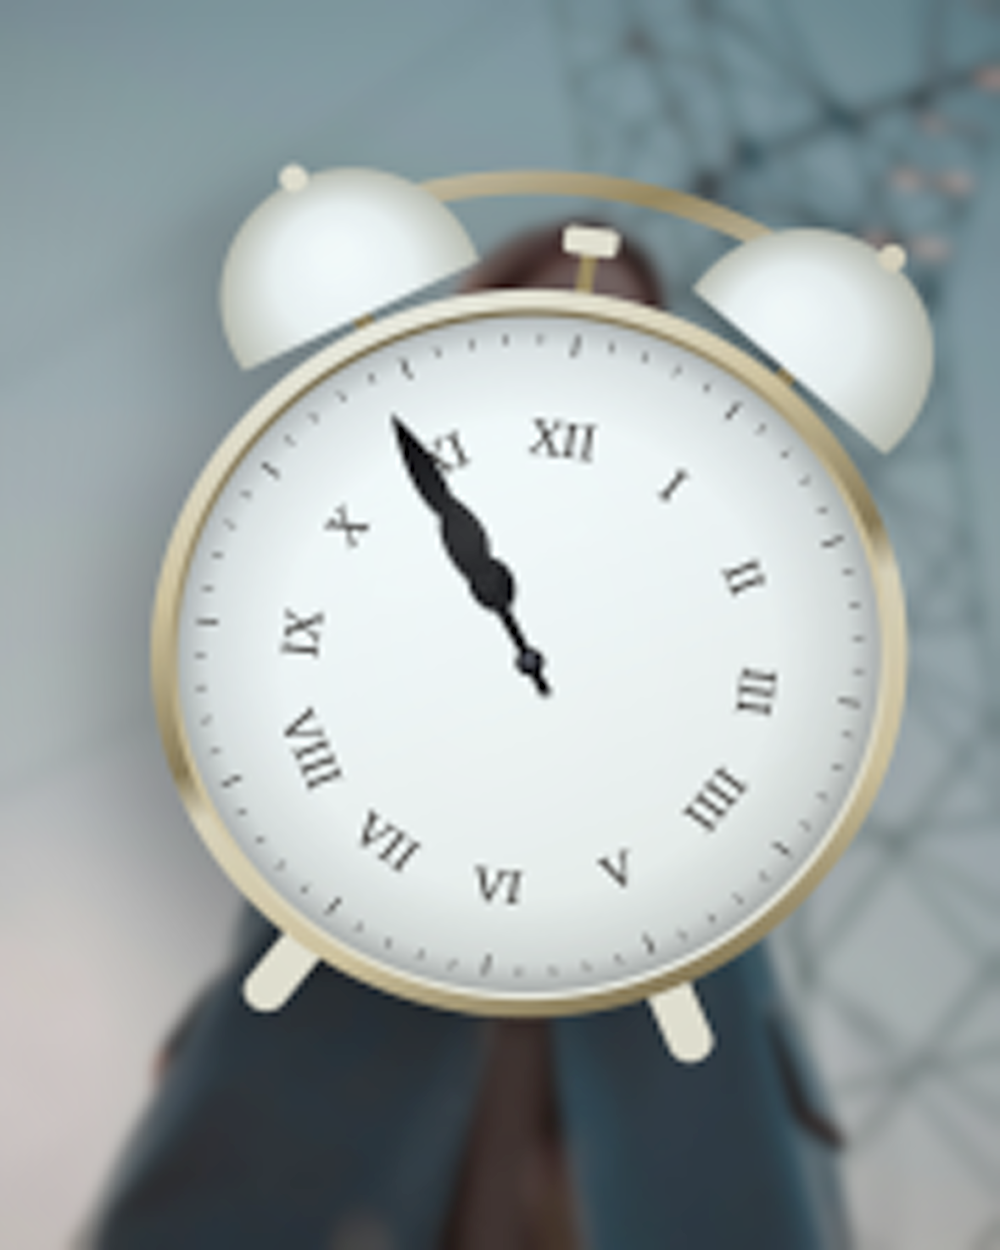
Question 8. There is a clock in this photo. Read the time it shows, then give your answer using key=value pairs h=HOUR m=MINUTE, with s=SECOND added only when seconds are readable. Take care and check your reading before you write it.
h=10 m=54
